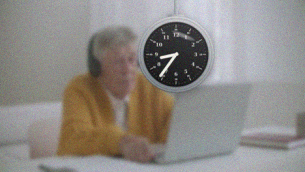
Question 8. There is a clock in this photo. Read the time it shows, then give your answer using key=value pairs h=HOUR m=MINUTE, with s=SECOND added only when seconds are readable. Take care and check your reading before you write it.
h=8 m=36
